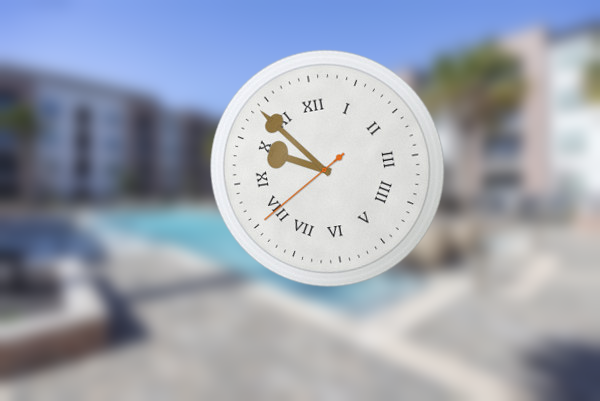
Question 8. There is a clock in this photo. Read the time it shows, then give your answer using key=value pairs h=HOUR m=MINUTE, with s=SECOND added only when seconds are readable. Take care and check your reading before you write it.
h=9 m=53 s=40
